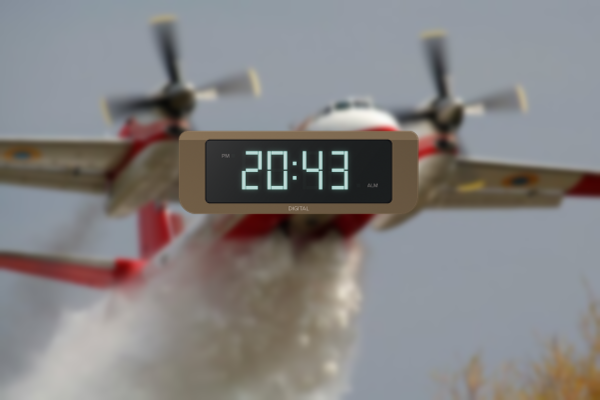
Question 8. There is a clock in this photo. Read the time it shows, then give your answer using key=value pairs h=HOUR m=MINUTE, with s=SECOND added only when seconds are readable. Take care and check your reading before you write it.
h=20 m=43
